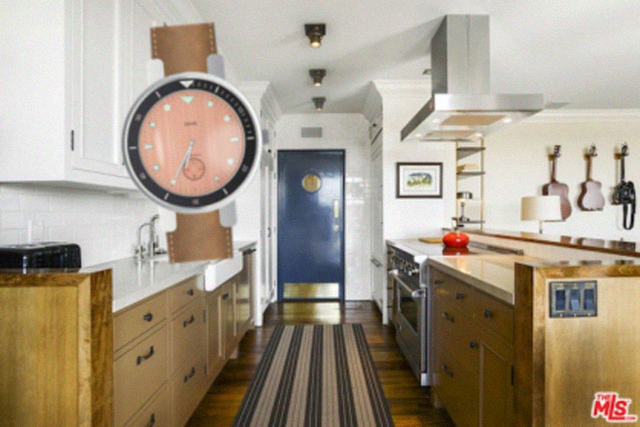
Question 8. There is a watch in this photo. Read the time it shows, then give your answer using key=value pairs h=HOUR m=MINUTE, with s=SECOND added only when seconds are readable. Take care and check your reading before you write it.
h=6 m=35
